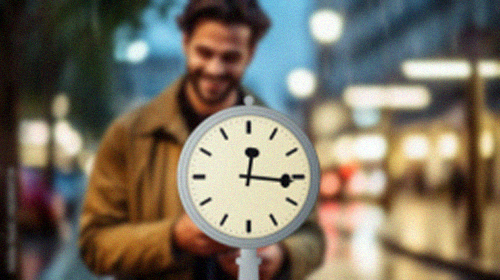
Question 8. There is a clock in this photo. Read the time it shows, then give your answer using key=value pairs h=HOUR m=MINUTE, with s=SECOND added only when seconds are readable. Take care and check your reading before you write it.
h=12 m=16
